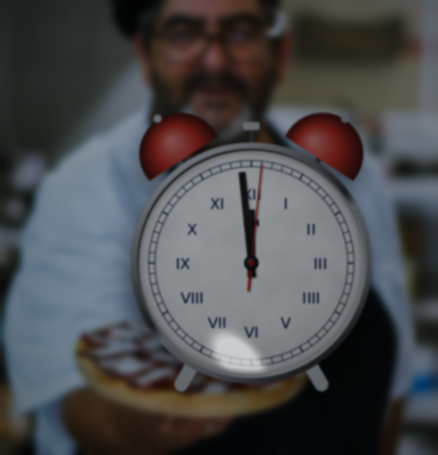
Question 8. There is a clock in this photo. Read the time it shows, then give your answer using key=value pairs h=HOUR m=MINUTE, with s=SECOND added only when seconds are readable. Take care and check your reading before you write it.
h=11 m=59 s=1
